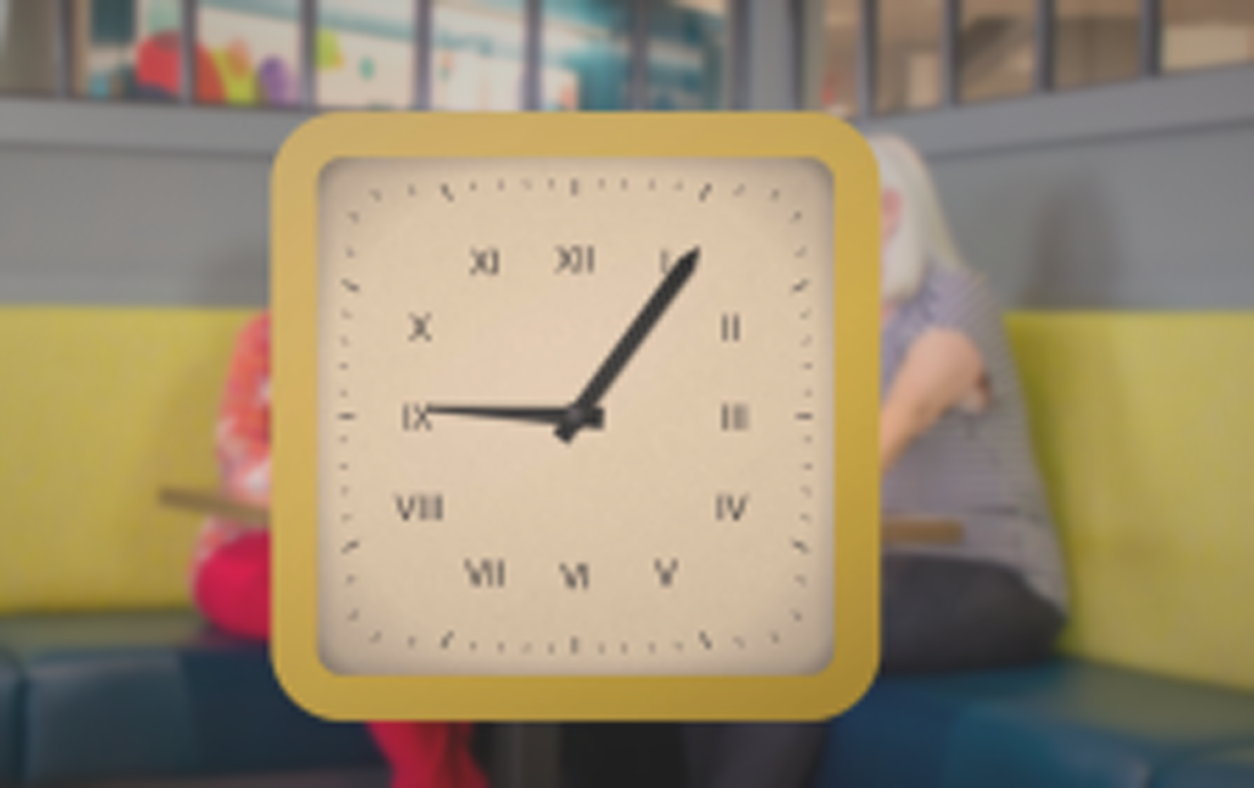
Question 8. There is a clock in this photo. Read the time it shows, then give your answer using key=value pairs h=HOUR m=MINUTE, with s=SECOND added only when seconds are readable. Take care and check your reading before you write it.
h=9 m=6
